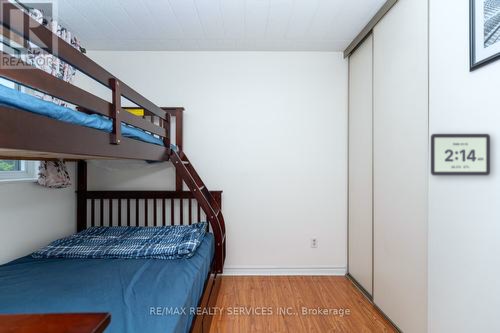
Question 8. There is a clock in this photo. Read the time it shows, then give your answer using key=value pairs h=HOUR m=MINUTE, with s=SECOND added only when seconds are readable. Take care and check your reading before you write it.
h=2 m=14
